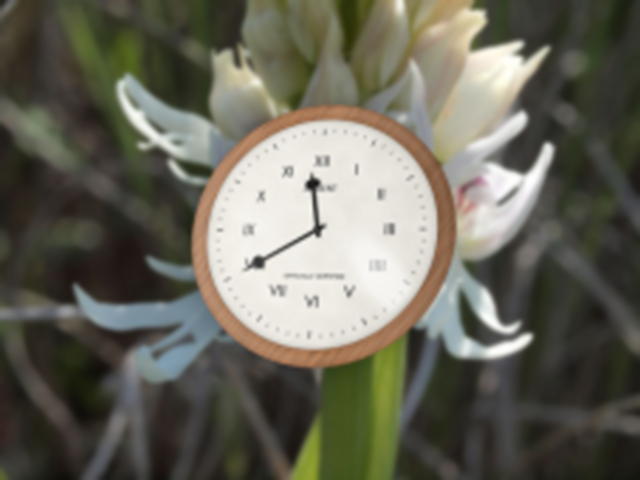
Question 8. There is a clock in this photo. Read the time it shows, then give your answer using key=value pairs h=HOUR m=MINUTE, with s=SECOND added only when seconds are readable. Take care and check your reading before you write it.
h=11 m=40
